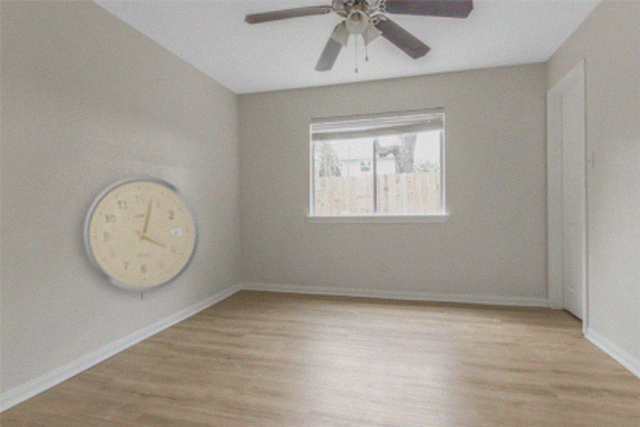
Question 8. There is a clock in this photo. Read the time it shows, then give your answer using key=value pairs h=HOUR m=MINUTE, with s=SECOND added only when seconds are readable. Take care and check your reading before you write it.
h=4 m=3
